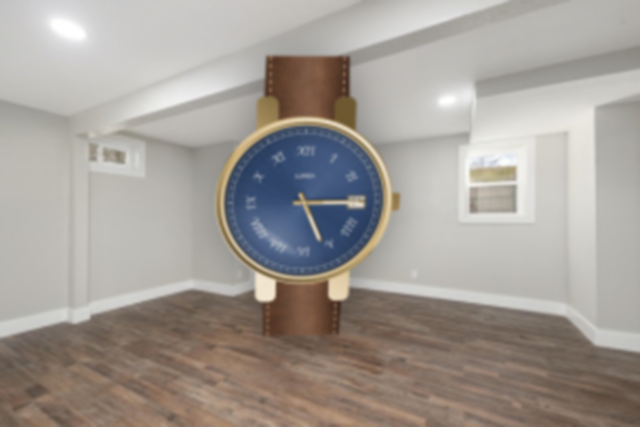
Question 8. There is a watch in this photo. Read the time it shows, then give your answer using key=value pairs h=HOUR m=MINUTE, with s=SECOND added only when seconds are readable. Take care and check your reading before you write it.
h=5 m=15
